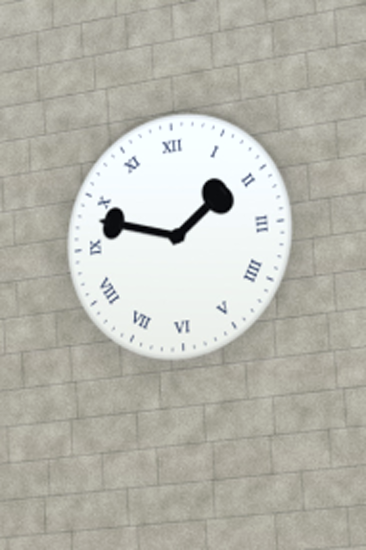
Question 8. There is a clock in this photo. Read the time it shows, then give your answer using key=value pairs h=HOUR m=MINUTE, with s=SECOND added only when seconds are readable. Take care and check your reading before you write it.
h=1 m=48
